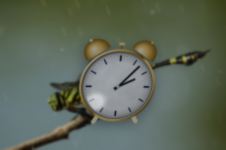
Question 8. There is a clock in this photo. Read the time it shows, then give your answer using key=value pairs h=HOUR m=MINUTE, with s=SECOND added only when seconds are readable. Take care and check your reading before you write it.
h=2 m=7
